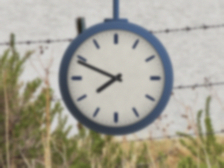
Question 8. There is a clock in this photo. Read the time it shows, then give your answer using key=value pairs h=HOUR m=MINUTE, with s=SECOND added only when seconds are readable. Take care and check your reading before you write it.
h=7 m=49
